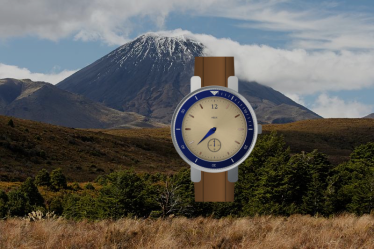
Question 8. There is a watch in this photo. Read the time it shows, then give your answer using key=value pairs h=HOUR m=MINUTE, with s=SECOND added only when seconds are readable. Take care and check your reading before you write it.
h=7 m=38
